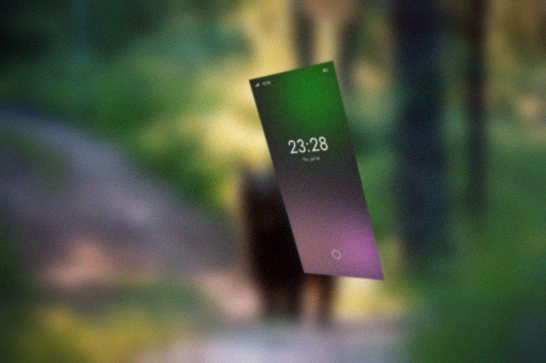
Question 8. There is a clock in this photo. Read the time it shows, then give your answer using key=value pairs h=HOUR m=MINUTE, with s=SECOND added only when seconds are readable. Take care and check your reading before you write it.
h=23 m=28
